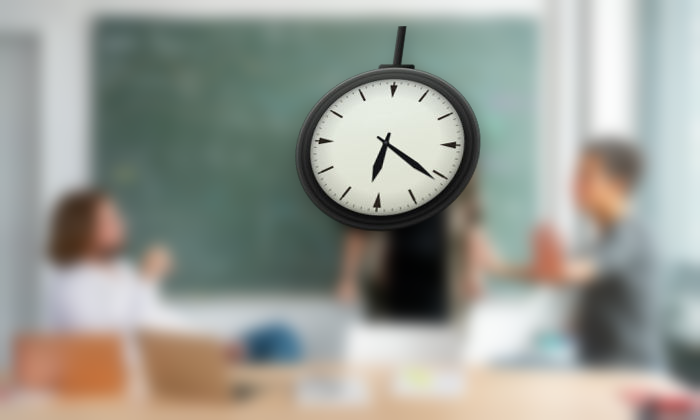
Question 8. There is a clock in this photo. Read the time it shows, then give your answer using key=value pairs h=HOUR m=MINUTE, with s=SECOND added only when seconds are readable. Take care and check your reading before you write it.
h=6 m=21
